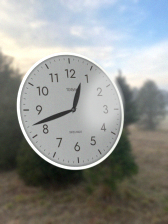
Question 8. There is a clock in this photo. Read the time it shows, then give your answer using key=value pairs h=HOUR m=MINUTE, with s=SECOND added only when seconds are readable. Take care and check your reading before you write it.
h=12 m=42
